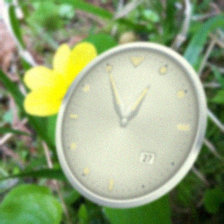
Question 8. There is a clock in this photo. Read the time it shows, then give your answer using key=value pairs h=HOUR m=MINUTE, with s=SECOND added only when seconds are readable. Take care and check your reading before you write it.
h=12 m=55
